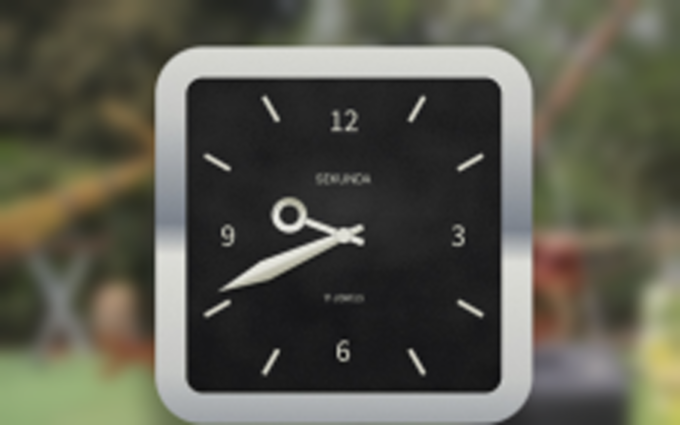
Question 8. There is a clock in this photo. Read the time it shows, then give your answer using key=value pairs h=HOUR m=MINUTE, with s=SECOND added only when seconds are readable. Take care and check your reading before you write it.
h=9 m=41
